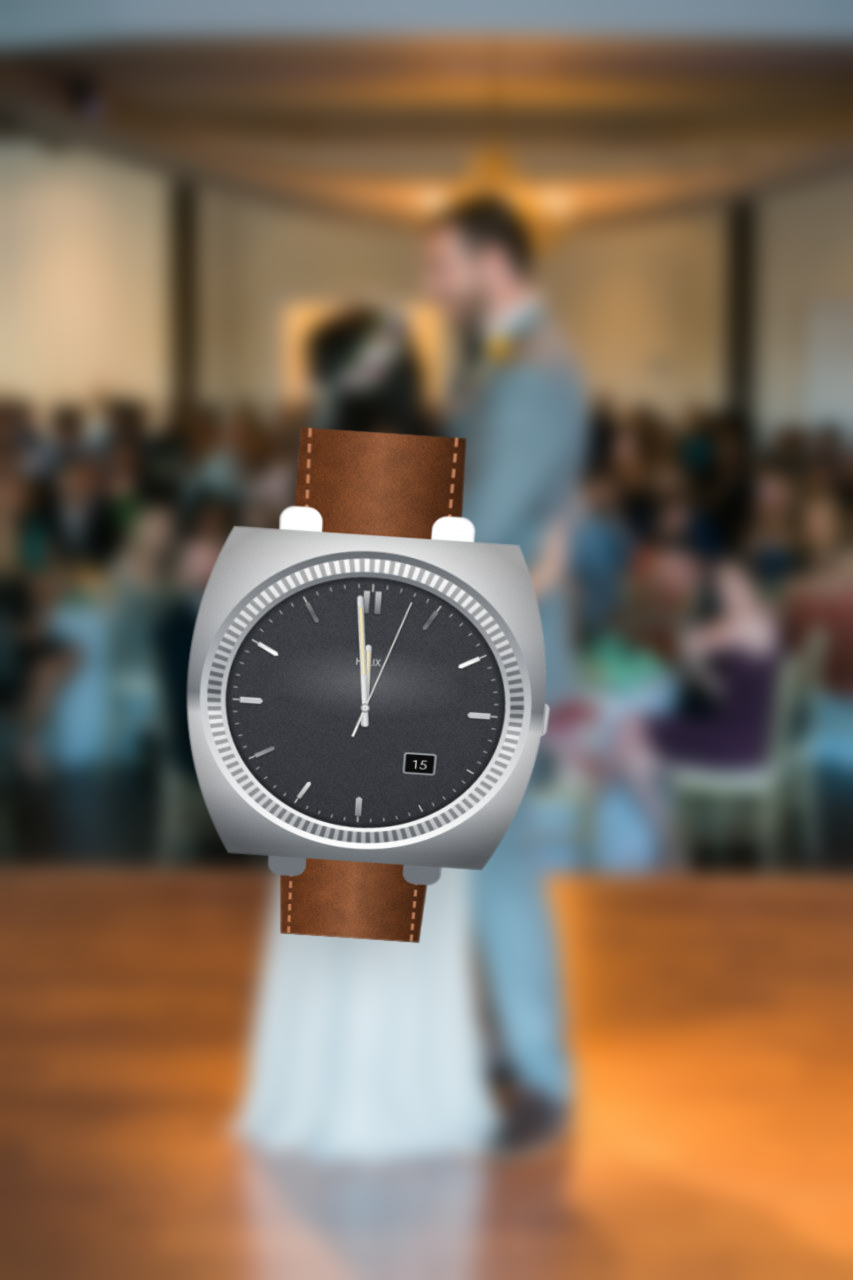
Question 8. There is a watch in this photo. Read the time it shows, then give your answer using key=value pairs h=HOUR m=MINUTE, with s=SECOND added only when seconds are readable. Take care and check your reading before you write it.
h=11 m=59 s=3
